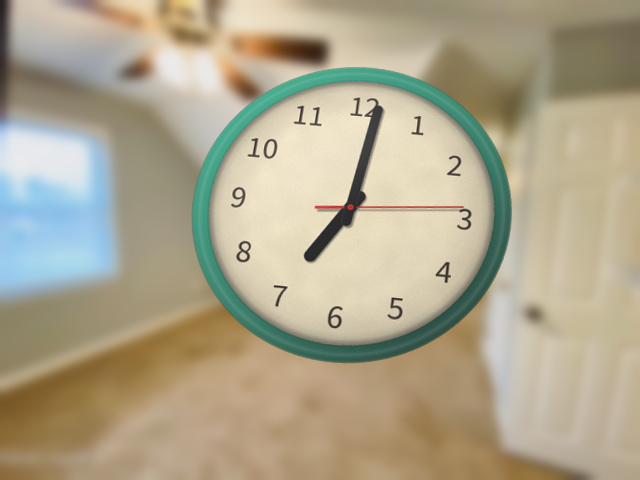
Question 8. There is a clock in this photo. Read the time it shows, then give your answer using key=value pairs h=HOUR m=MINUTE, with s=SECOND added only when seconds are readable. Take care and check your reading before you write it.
h=7 m=1 s=14
